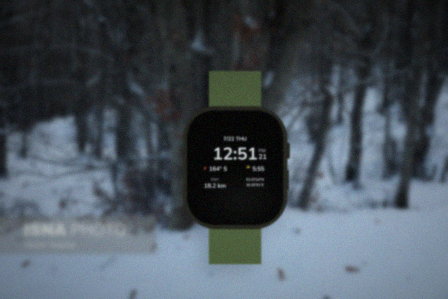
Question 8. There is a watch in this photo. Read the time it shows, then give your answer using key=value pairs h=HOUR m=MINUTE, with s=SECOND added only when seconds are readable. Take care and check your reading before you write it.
h=12 m=51
